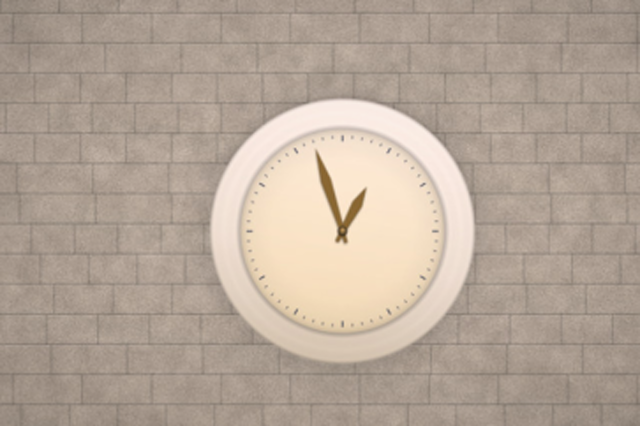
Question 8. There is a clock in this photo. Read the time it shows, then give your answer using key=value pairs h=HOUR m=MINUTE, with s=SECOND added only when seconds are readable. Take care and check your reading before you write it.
h=12 m=57
